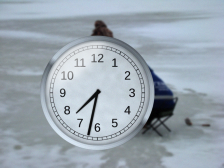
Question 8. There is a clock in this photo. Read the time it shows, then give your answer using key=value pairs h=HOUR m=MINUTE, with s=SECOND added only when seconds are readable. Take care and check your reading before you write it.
h=7 m=32
